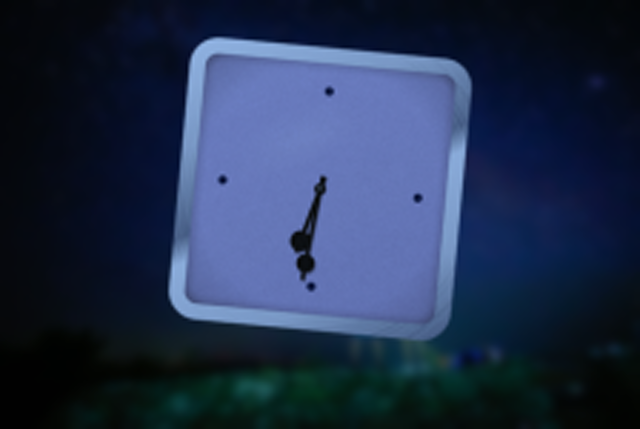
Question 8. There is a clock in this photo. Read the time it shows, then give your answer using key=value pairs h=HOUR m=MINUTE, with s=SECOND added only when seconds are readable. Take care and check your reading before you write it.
h=6 m=31
